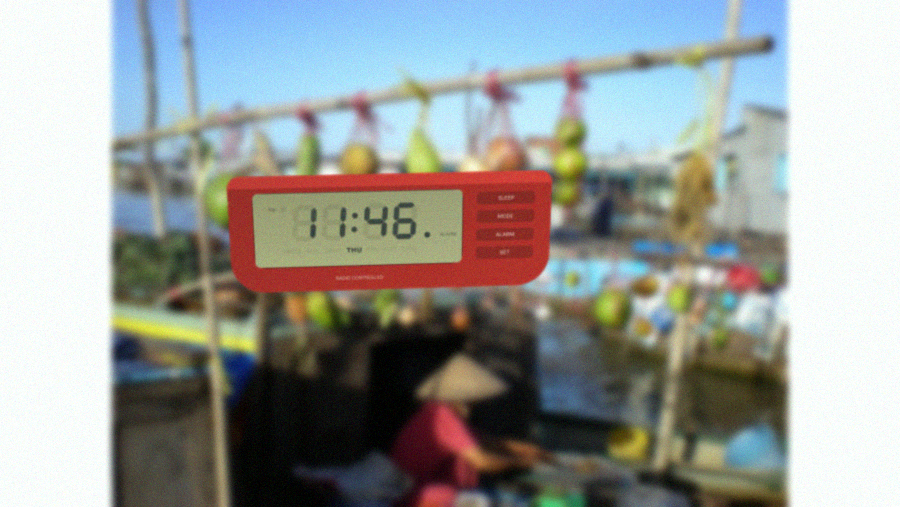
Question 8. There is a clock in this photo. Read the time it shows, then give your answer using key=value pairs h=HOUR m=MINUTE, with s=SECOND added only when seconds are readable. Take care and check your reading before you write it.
h=11 m=46
